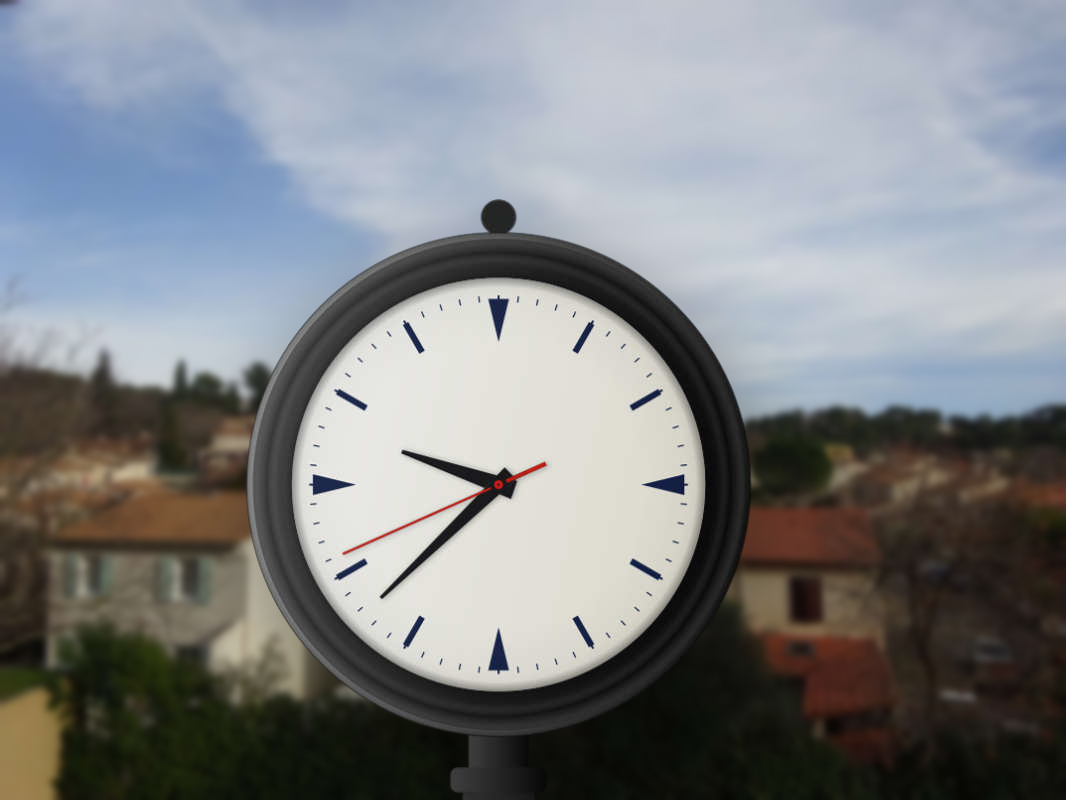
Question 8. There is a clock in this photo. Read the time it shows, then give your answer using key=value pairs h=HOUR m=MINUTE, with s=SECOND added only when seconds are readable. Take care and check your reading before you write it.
h=9 m=37 s=41
